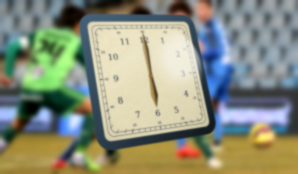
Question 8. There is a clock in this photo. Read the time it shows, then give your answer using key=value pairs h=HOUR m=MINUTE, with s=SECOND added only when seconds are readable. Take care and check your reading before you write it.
h=6 m=0
